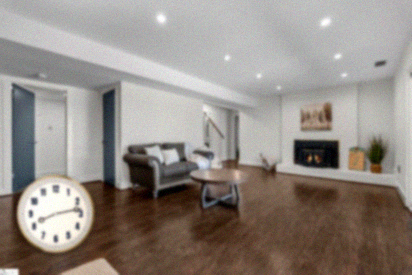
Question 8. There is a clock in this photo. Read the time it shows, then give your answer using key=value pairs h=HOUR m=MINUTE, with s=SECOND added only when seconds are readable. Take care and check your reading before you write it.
h=8 m=13
